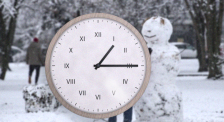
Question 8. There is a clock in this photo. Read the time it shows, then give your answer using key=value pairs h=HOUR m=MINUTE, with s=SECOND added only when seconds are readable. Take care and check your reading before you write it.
h=1 m=15
